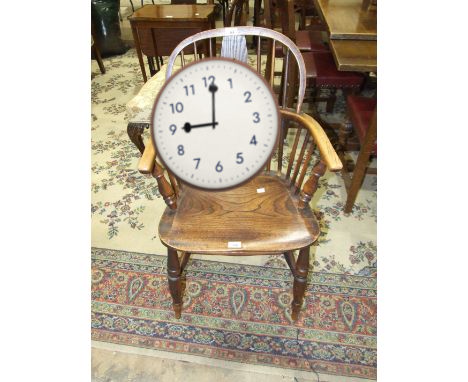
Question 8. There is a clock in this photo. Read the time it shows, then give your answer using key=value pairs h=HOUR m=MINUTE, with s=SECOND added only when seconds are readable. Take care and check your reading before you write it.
h=9 m=1
